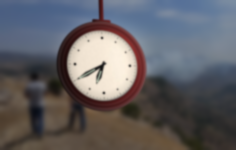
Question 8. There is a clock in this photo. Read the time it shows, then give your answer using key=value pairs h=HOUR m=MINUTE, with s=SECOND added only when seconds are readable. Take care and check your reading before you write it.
h=6 m=40
